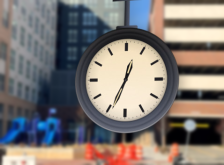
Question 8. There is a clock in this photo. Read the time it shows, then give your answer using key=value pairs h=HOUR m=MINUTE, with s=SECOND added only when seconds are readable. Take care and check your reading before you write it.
h=12 m=34
